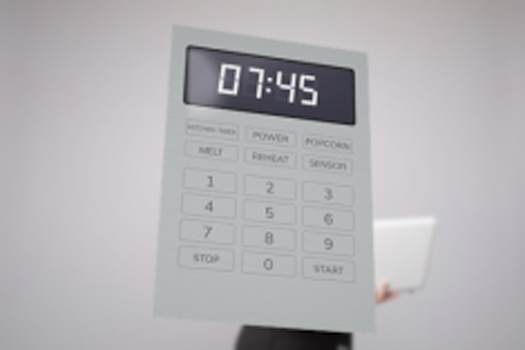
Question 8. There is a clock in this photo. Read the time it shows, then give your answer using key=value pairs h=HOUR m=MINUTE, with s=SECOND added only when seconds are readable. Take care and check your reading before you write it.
h=7 m=45
